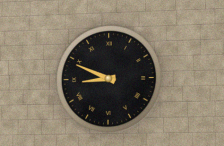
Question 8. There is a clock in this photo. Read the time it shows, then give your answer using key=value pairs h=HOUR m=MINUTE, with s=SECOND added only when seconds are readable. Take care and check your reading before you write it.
h=8 m=49
